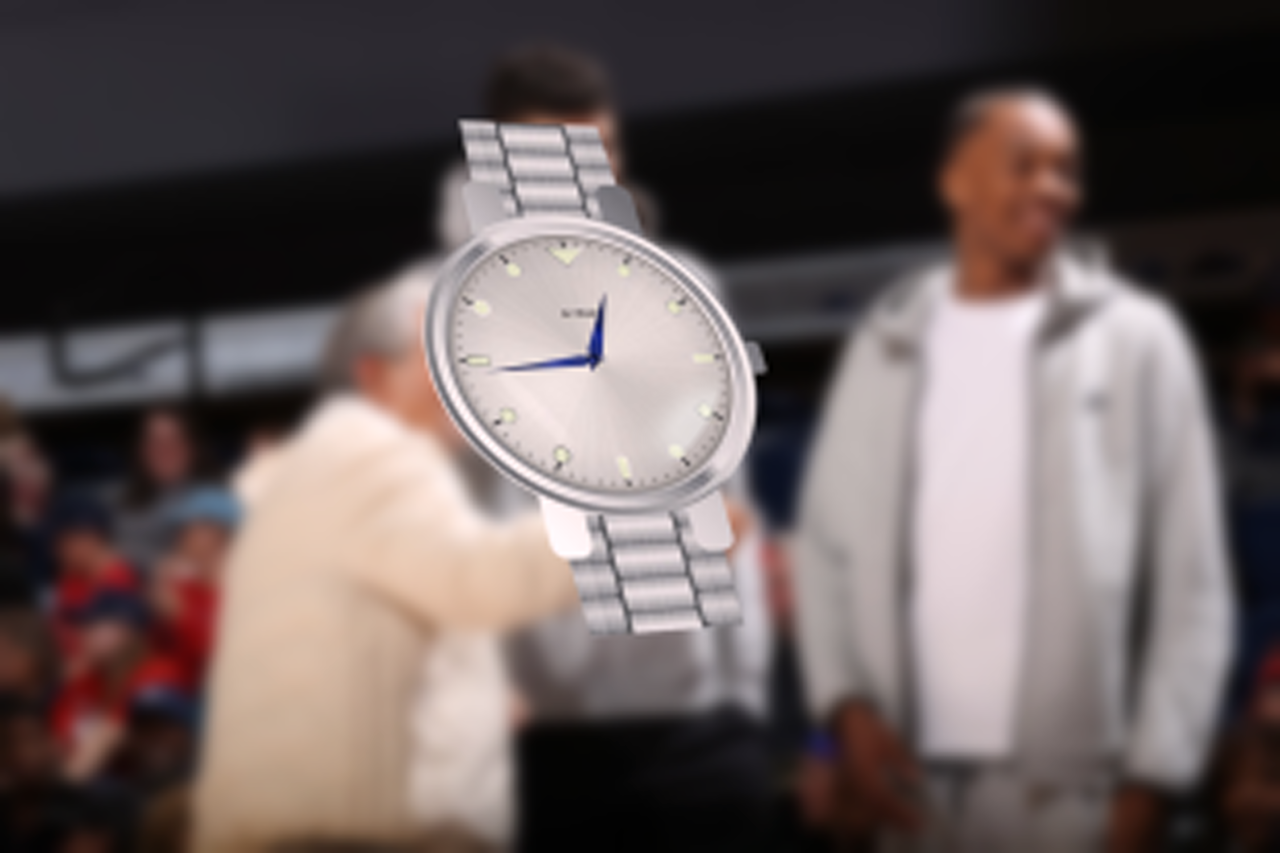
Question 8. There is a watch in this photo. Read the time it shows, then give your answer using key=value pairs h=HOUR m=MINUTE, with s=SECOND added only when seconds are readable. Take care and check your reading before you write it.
h=12 m=44
